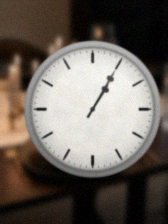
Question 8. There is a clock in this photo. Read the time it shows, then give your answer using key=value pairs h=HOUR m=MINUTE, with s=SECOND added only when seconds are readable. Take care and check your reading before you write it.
h=1 m=5
